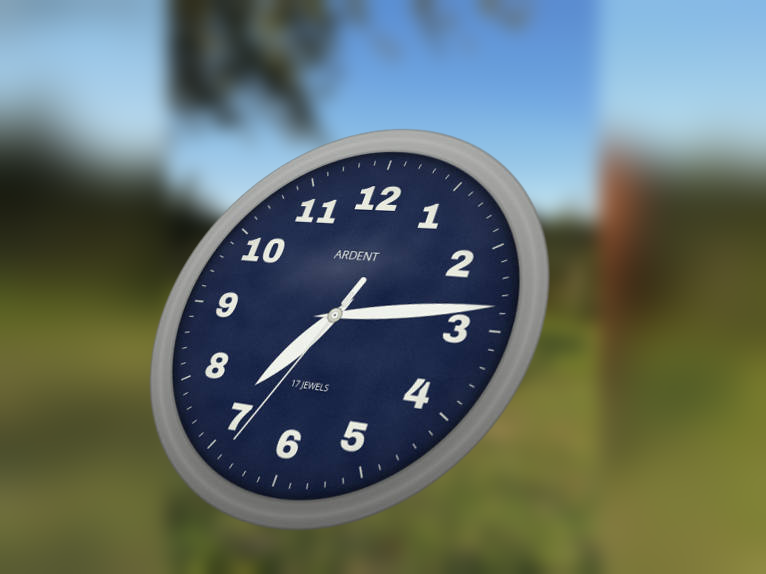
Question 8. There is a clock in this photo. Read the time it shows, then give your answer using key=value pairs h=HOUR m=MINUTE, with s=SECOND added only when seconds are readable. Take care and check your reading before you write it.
h=7 m=13 s=34
